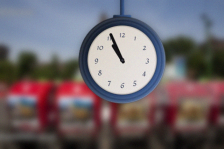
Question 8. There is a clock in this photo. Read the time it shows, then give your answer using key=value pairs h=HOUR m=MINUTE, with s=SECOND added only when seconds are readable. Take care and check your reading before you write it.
h=10 m=56
